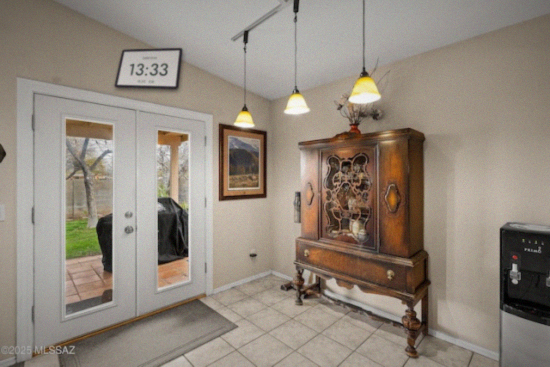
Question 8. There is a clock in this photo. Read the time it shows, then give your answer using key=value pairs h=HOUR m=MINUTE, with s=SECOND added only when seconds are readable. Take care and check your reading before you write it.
h=13 m=33
